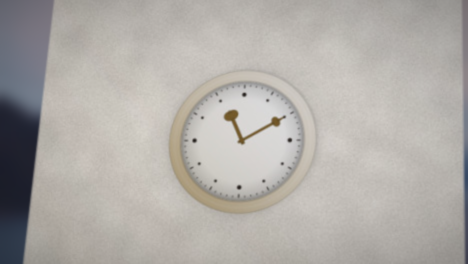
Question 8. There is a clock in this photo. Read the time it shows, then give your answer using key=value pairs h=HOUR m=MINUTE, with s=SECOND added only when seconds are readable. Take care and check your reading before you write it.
h=11 m=10
